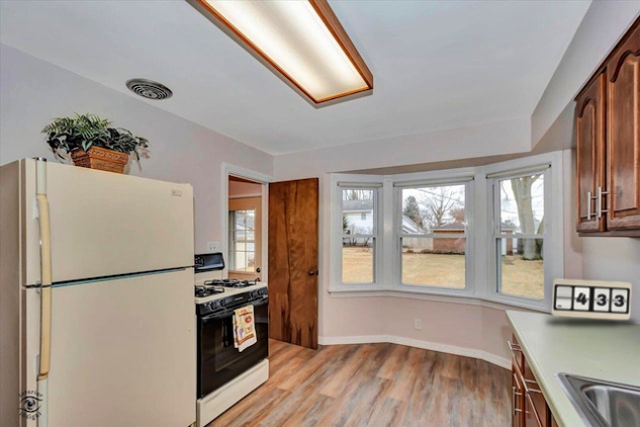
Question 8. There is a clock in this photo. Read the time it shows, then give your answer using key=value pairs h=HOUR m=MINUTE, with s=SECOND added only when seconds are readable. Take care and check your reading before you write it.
h=4 m=33
